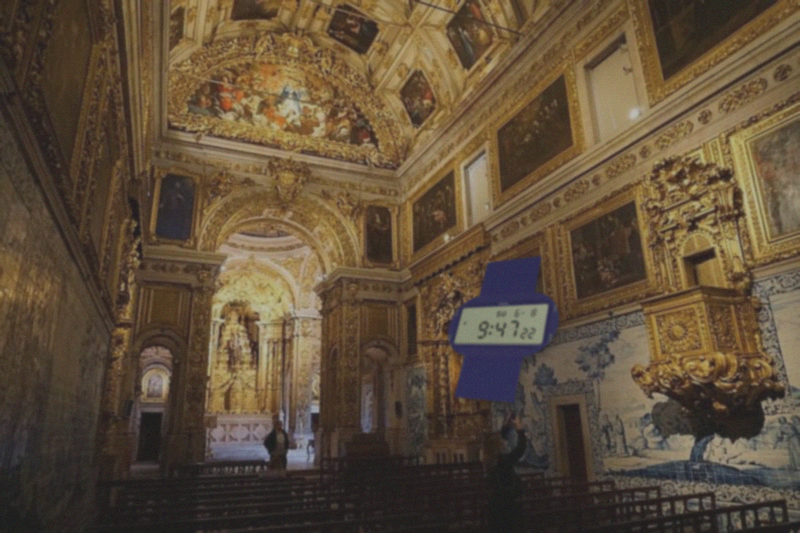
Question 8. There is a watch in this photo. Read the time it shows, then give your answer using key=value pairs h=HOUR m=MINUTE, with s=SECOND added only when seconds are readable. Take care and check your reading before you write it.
h=9 m=47
